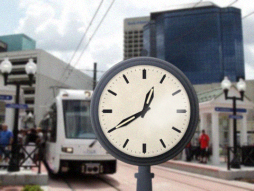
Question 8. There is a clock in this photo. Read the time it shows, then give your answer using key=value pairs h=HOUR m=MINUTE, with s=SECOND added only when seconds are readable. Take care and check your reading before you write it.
h=12 m=40
